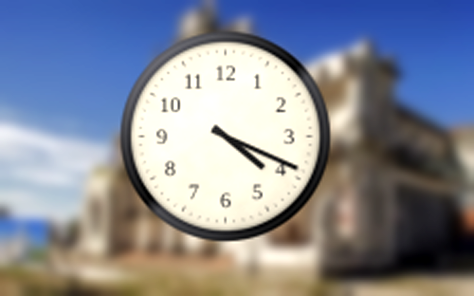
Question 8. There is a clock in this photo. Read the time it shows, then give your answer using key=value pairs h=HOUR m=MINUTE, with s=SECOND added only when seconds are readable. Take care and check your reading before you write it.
h=4 m=19
